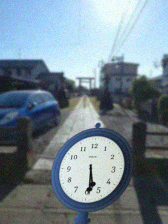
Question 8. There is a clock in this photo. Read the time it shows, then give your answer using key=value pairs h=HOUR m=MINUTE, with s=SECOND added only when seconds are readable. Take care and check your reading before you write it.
h=5 m=29
